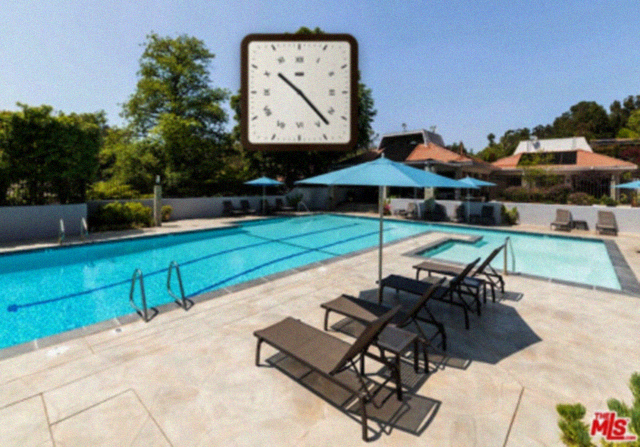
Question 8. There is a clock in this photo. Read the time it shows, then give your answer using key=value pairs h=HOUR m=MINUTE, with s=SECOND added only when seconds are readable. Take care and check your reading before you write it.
h=10 m=23
